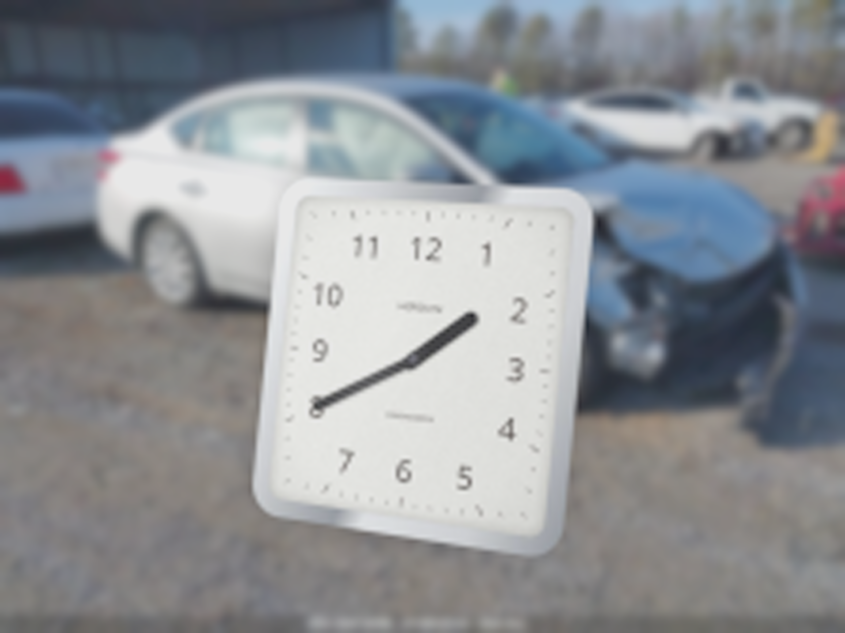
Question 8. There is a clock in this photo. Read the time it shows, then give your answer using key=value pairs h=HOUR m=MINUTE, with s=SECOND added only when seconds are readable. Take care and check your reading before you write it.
h=1 m=40
